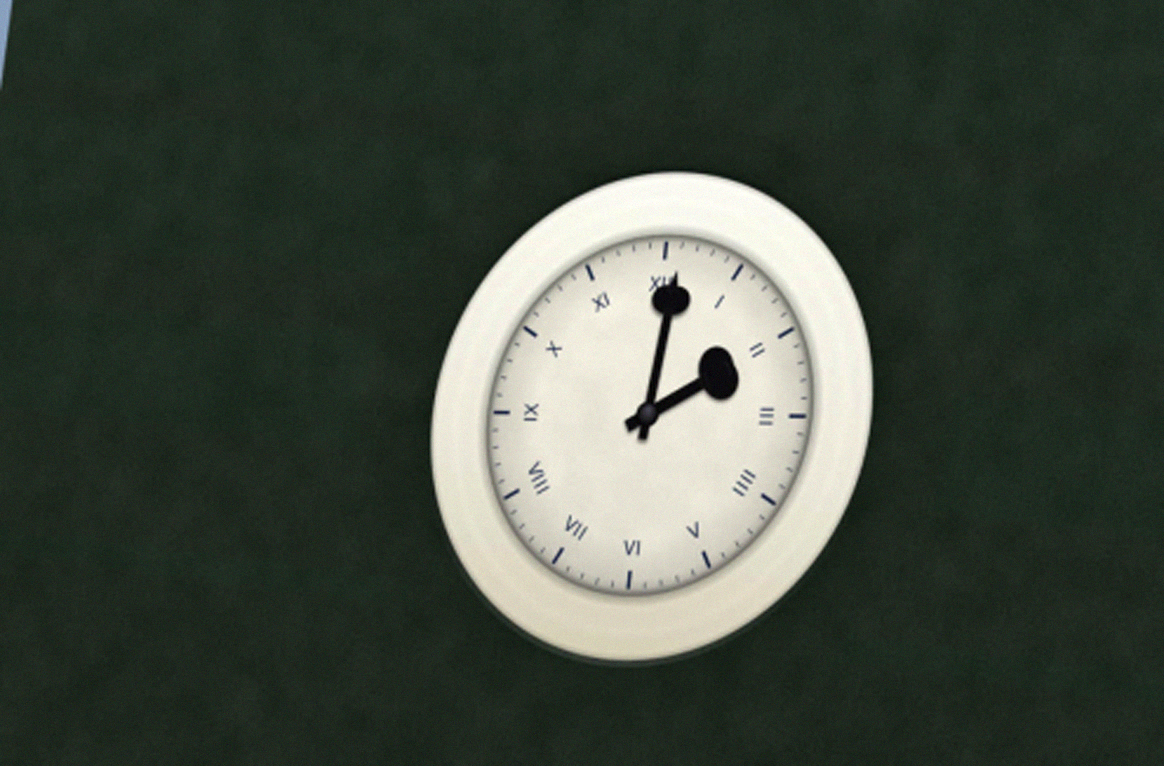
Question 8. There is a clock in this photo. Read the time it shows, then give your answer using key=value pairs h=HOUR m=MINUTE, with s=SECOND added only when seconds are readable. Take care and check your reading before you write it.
h=2 m=1
